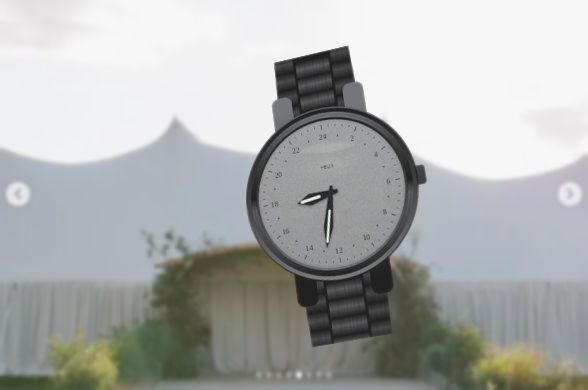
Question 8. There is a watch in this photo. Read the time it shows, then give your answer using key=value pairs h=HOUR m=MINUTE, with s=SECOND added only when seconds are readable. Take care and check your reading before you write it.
h=17 m=32
